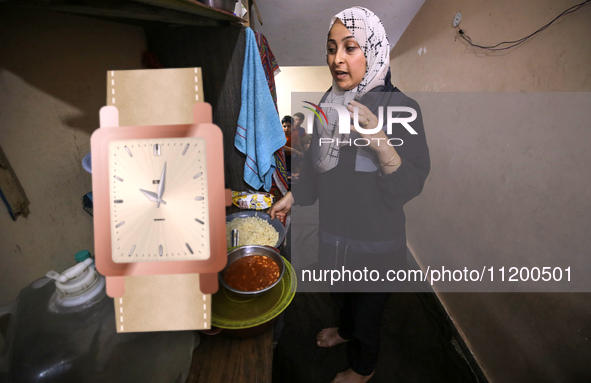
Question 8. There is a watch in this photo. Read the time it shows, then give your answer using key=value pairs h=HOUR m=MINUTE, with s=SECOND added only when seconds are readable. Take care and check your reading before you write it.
h=10 m=2
